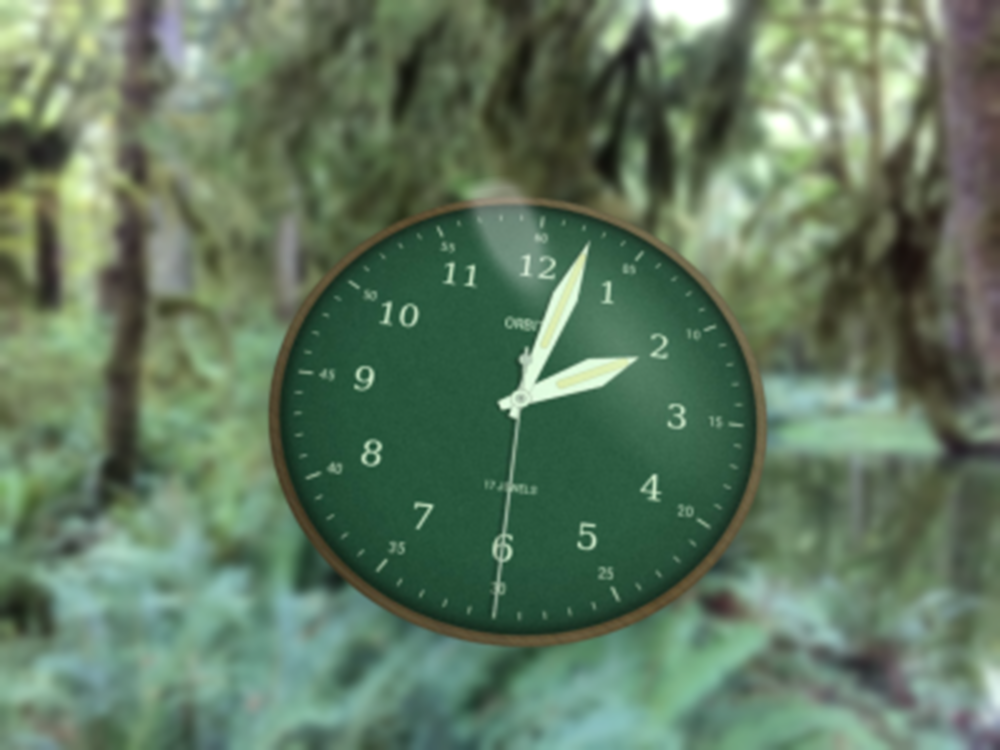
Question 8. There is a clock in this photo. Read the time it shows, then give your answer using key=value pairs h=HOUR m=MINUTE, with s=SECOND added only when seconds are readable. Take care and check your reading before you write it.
h=2 m=2 s=30
